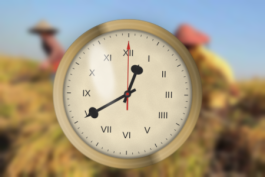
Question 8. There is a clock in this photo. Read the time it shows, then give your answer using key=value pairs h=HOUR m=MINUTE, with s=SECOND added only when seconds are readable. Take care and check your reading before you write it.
h=12 m=40 s=0
